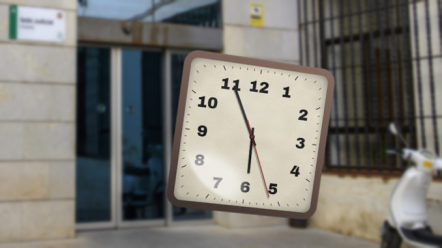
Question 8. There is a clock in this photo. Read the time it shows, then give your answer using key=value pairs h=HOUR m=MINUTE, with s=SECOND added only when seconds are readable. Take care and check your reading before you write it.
h=5 m=55 s=26
